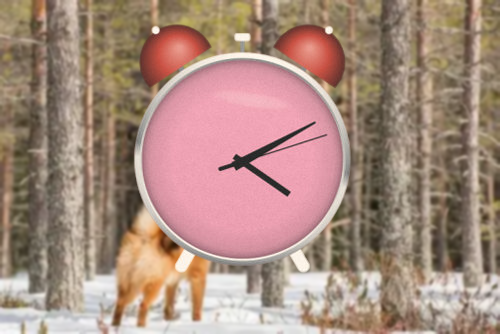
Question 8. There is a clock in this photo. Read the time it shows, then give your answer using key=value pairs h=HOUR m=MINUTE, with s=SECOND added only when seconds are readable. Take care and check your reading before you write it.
h=4 m=10 s=12
